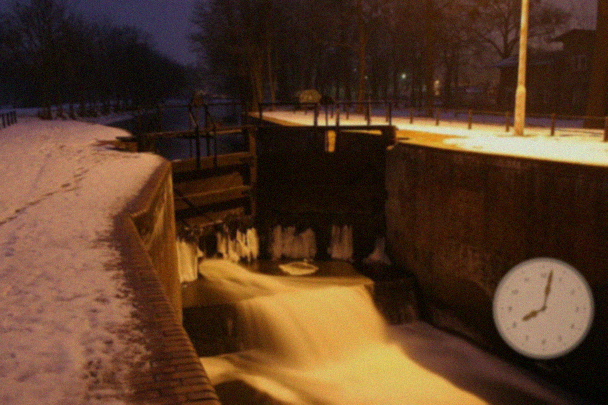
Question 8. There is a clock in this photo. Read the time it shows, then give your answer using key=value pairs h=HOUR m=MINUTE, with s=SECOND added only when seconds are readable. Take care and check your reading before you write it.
h=8 m=2
